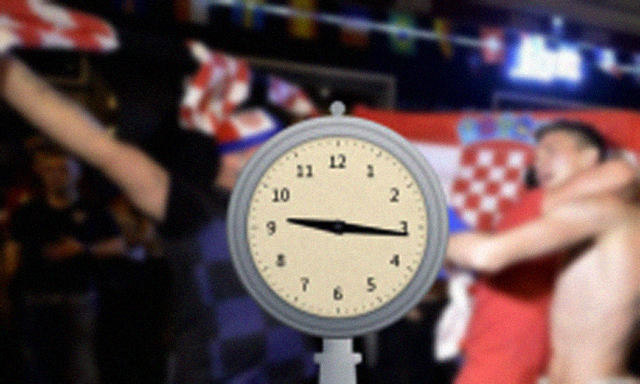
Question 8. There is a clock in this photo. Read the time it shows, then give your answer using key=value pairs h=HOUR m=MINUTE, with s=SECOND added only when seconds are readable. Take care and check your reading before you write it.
h=9 m=16
